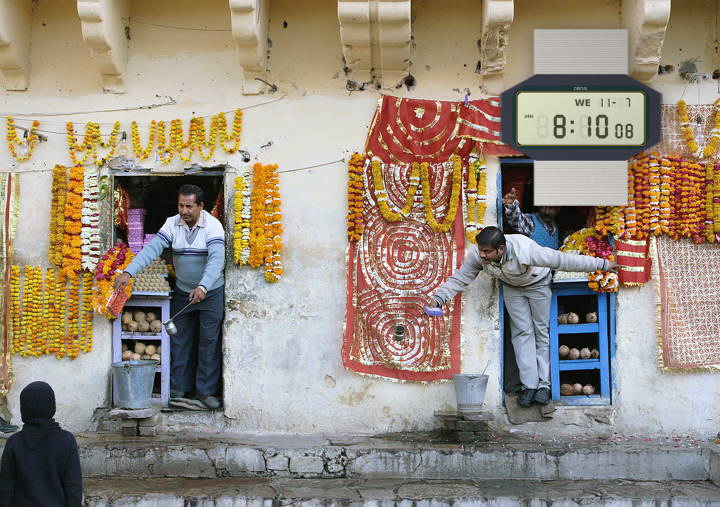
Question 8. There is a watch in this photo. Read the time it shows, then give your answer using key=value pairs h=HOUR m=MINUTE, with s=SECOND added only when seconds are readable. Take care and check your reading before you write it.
h=8 m=10 s=8
